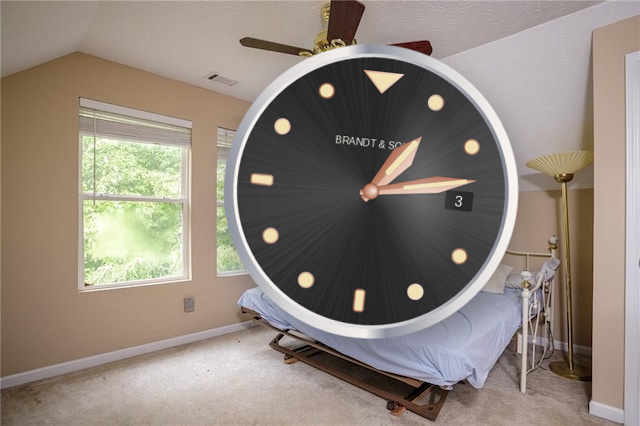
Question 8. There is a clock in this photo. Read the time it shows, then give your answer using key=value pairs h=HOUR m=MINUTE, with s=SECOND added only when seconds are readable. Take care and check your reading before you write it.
h=1 m=13
